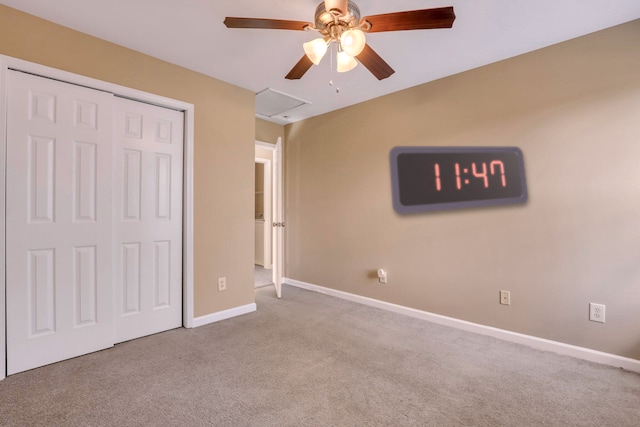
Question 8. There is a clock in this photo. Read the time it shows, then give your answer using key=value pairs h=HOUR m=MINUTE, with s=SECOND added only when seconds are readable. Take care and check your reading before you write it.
h=11 m=47
